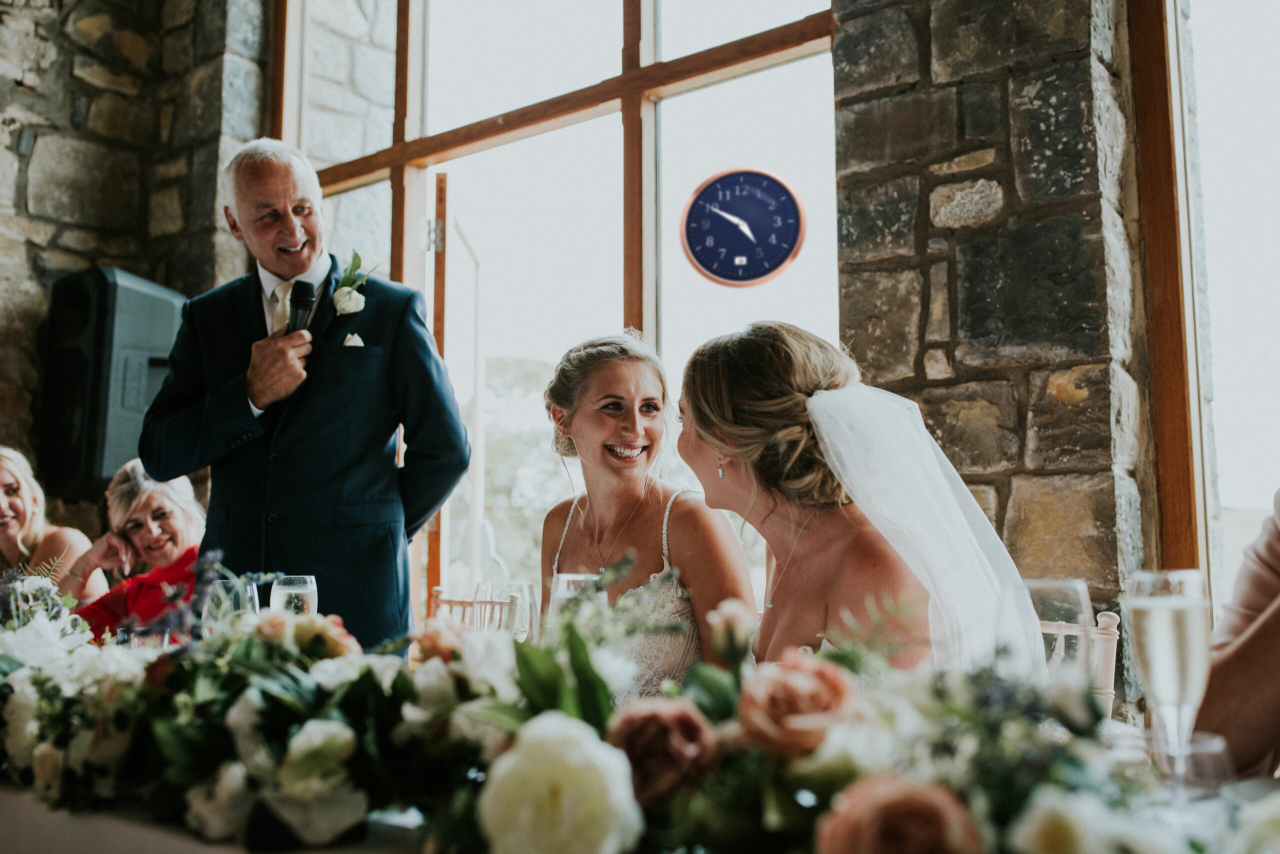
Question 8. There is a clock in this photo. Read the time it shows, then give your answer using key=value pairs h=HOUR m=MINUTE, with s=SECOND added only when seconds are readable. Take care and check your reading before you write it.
h=4 m=50
